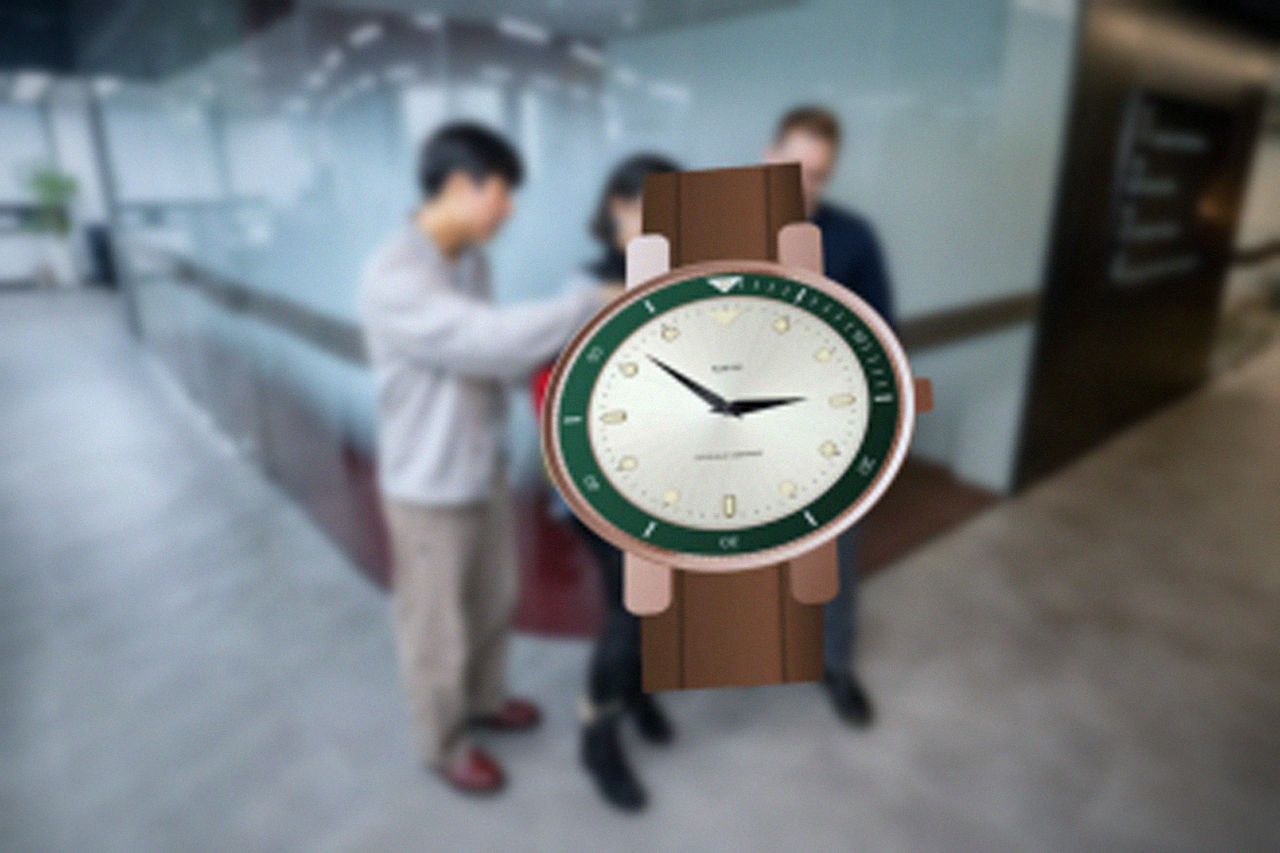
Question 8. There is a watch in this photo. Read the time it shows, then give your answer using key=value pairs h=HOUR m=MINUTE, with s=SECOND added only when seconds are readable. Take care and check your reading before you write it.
h=2 m=52
